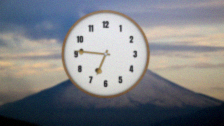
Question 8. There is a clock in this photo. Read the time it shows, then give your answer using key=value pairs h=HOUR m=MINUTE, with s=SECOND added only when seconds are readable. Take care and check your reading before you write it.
h=6 m=46
